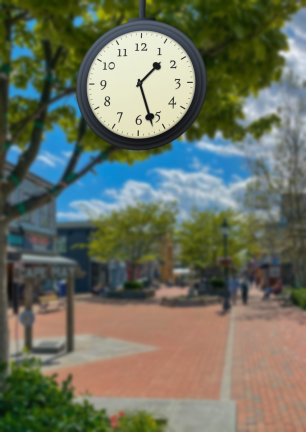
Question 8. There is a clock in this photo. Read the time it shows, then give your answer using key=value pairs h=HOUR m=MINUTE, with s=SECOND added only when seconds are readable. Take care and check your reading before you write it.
h=1 m=27
